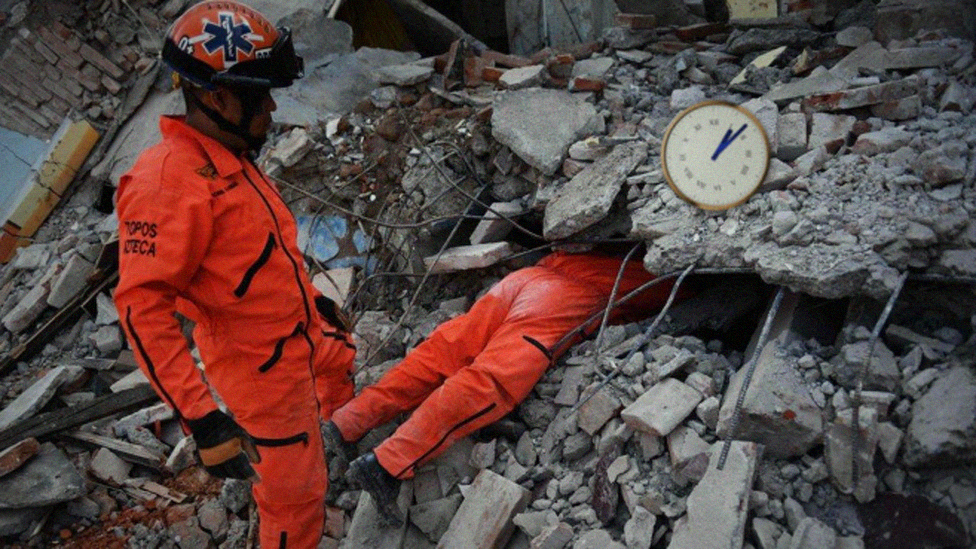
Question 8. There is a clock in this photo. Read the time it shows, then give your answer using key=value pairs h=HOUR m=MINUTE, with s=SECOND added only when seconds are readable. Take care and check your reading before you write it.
h=1 m=8
